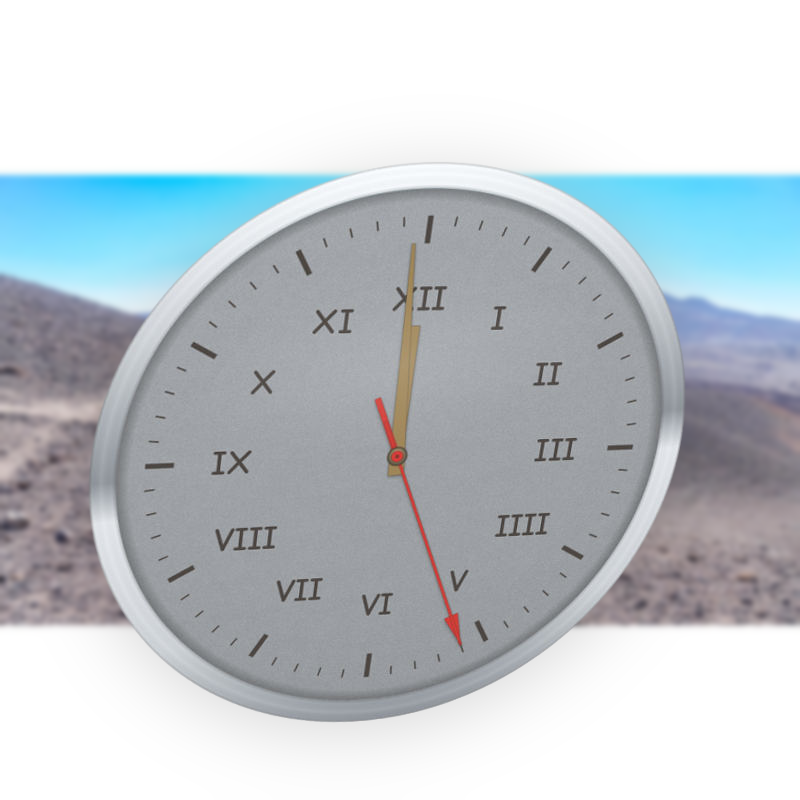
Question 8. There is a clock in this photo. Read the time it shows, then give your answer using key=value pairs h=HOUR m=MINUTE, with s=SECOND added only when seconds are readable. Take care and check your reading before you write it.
h=11 m=59 s=26
